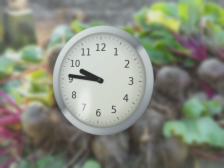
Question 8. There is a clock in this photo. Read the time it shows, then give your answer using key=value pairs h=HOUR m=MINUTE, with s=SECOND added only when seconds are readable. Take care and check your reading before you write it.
h=9 m=46
